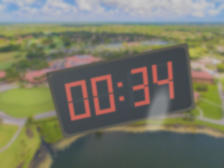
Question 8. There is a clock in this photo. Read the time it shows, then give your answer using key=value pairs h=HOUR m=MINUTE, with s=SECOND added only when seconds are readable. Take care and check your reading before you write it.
h=0 m=34
